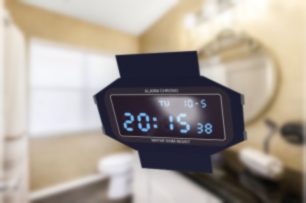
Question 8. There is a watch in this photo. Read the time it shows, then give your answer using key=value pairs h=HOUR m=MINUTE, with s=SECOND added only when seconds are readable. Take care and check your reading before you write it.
h=20 m=15 s=38
